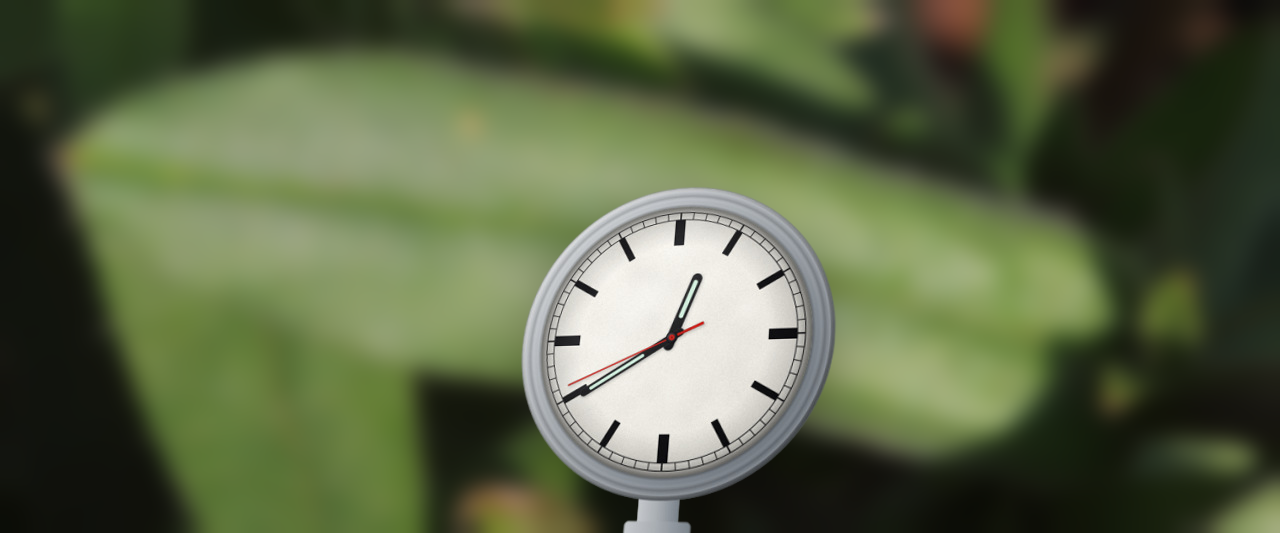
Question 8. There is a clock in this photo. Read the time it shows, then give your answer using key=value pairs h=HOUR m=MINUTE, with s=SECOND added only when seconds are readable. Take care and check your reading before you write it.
h=12 m=39 s=41
